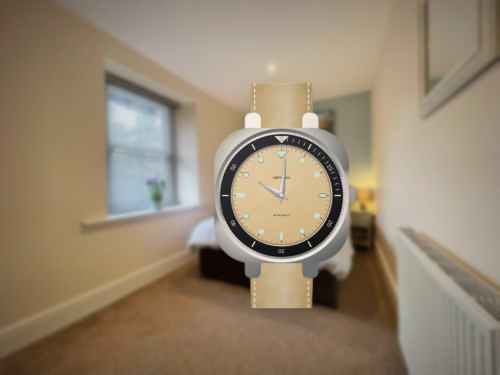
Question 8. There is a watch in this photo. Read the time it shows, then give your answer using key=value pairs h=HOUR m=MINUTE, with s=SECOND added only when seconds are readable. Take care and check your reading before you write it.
h=10 m=1
